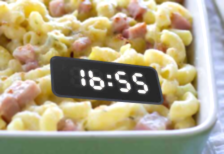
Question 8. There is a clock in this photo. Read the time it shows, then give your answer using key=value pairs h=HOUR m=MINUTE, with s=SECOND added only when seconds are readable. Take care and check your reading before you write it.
h=16 m=55
